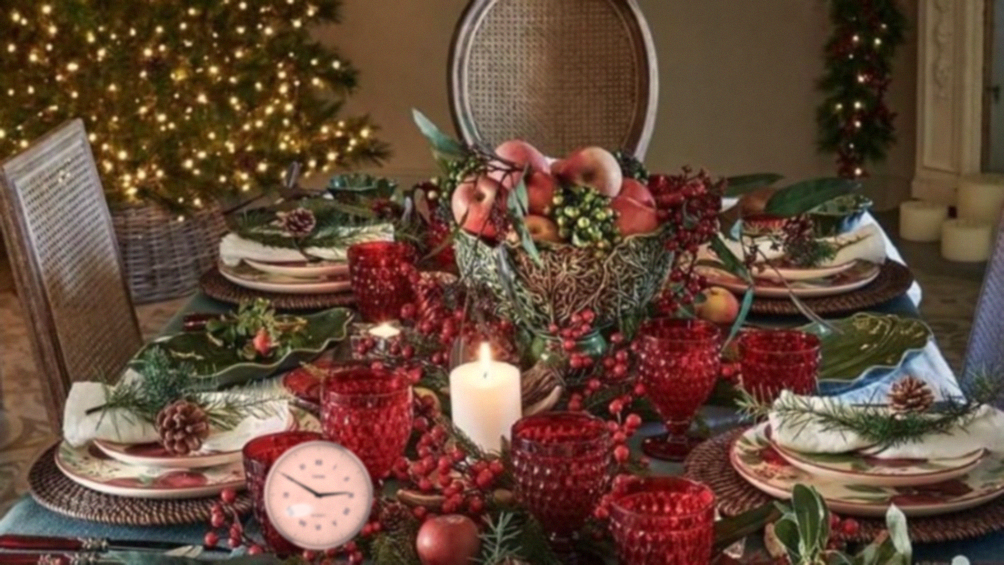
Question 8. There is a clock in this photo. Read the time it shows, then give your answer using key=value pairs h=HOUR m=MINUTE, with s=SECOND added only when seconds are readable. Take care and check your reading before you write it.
h=2 m=50
